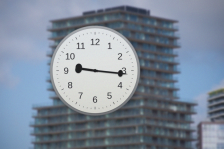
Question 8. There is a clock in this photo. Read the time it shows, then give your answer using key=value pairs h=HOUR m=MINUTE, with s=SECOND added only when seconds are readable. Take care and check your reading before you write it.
h=9 m=16
